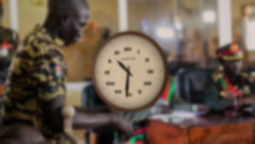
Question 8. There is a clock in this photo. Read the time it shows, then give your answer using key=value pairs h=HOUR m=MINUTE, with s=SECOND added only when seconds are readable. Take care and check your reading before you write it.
h=10 m=31
